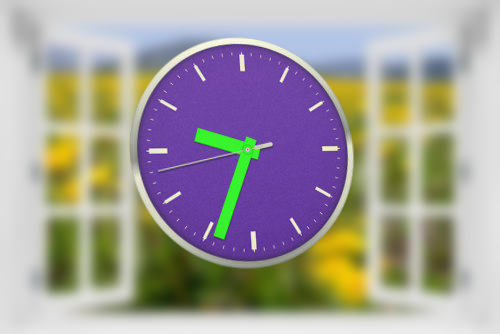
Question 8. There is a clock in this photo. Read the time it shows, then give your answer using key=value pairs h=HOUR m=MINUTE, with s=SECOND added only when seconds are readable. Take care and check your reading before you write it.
h=9 m=33 s=43
